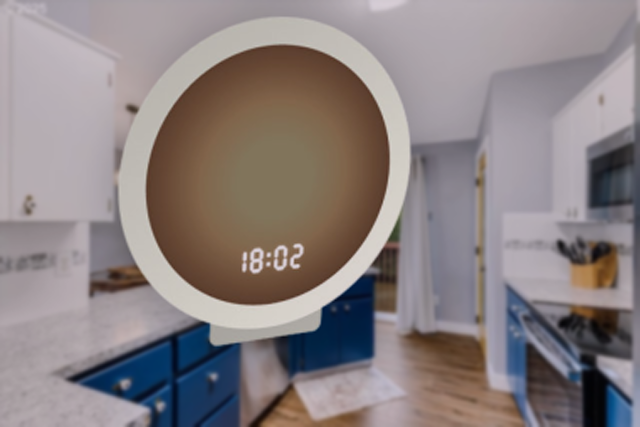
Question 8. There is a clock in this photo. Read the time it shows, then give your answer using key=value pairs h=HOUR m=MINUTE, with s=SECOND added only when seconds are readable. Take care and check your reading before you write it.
h=18 m=2
